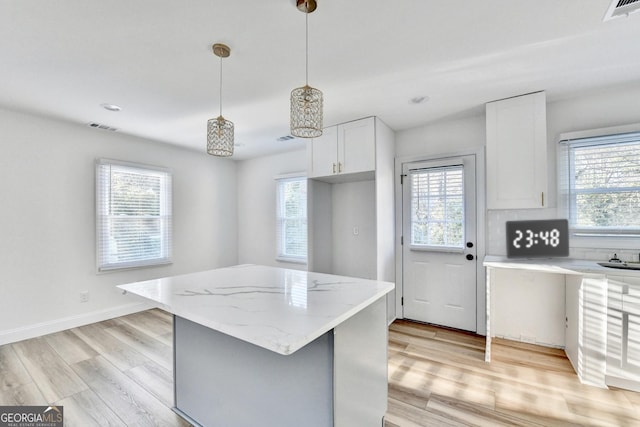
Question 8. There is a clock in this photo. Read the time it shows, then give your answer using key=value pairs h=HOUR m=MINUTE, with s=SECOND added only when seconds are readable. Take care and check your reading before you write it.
h=23 m=48
